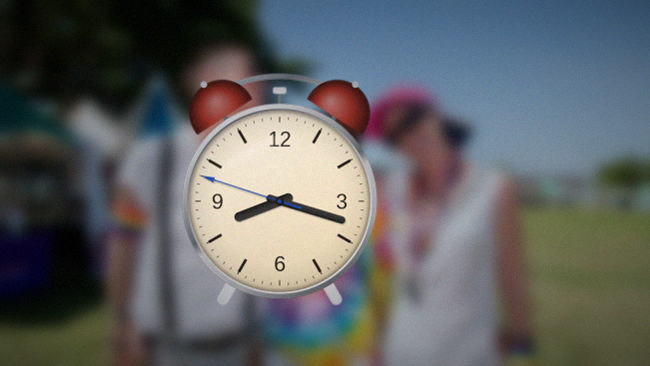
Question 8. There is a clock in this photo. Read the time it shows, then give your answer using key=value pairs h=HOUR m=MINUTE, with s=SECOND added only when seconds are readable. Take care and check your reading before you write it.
h=8 m=17 s=48
